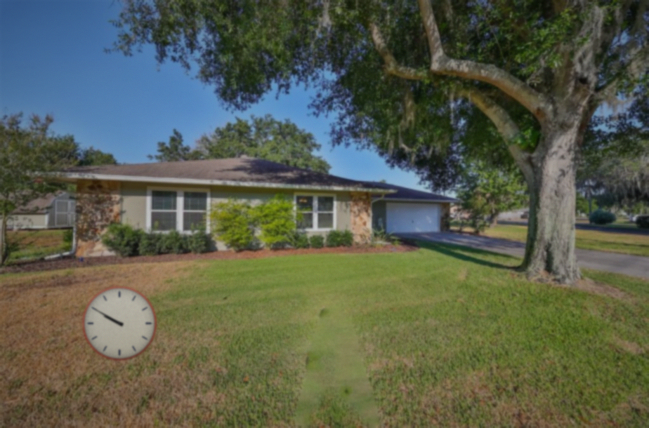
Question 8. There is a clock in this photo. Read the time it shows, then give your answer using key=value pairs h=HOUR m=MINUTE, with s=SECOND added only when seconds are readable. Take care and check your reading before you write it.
h=9 m=50
